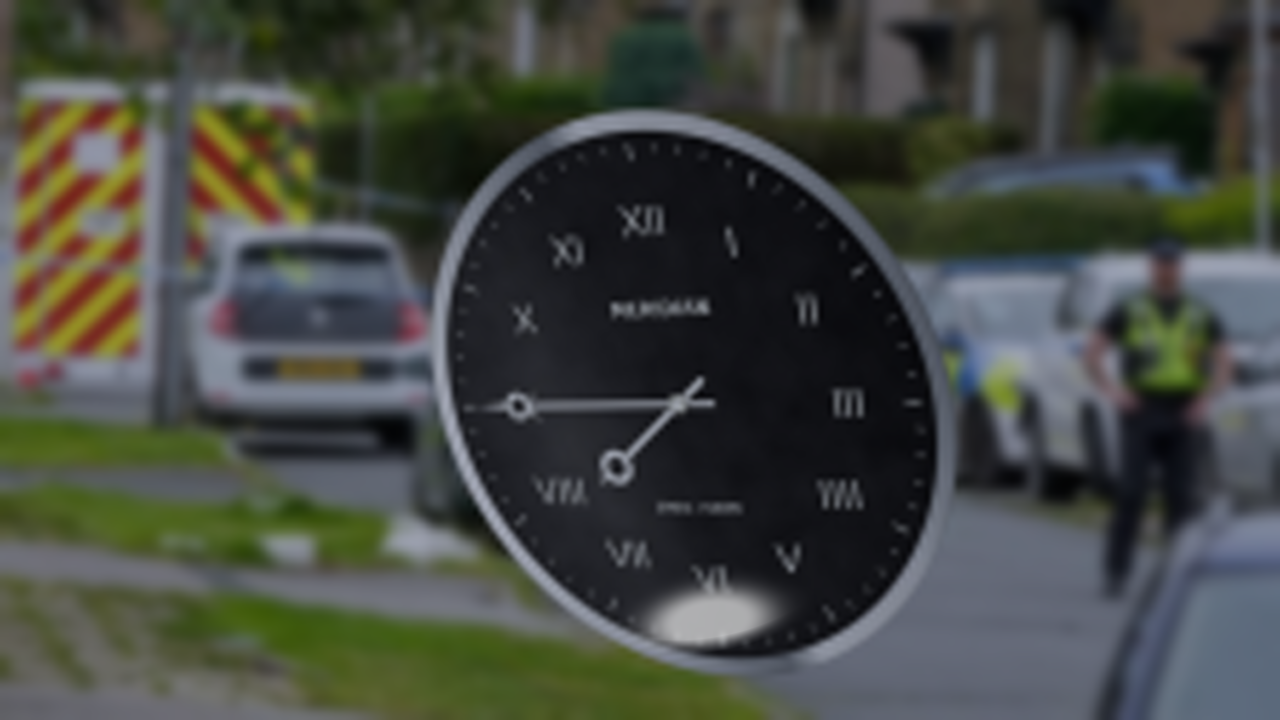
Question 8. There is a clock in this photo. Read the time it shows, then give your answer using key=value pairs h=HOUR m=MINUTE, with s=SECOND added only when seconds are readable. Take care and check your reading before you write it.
h=7 m=45
